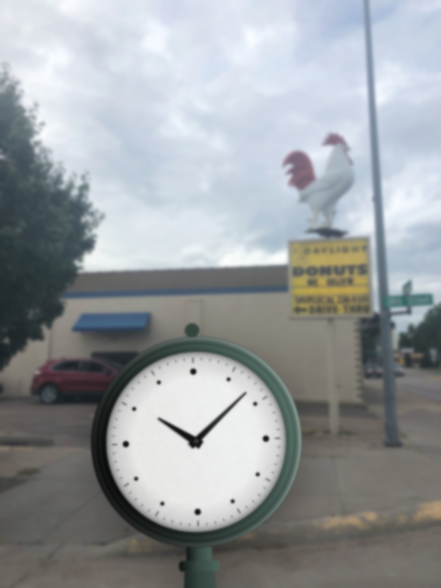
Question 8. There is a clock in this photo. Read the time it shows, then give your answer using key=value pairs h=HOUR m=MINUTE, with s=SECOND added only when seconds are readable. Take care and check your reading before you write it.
h=10 m=8
